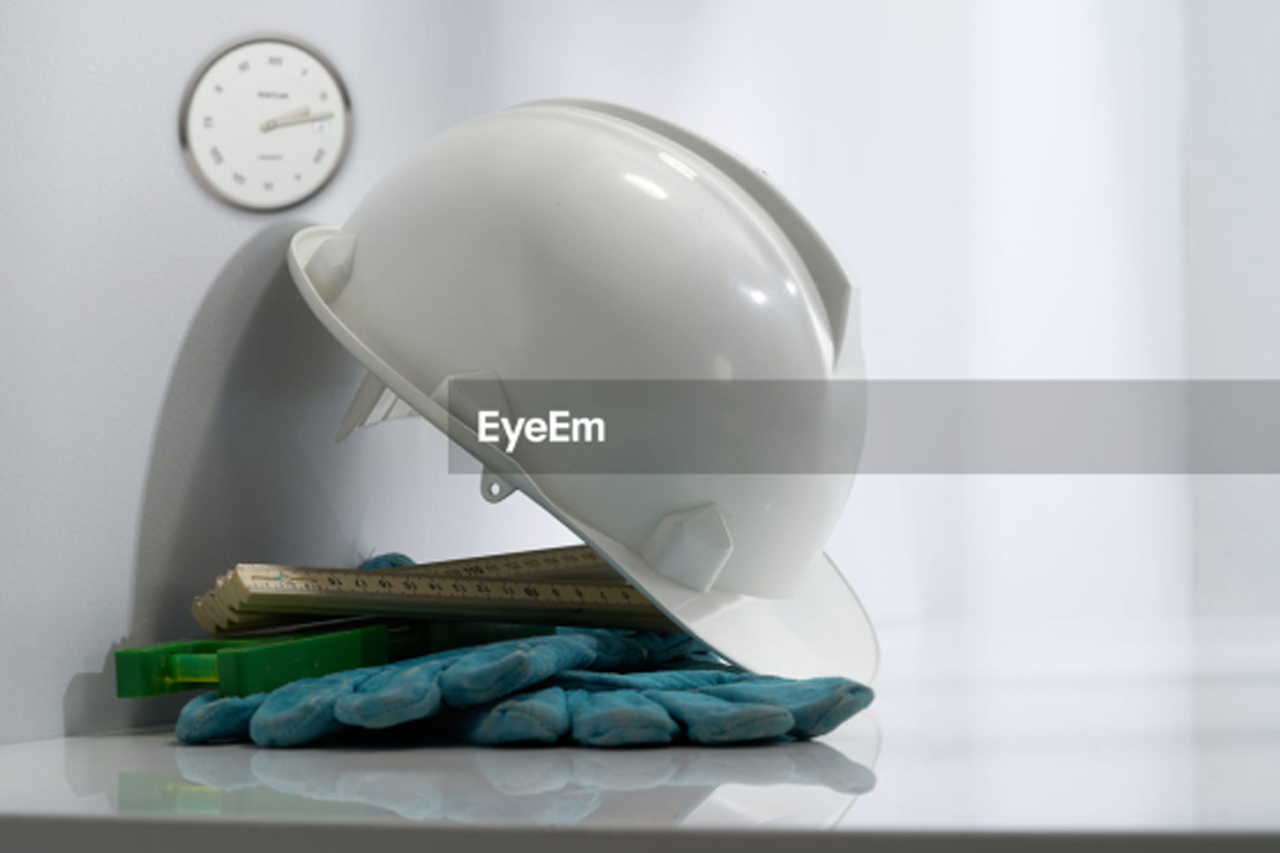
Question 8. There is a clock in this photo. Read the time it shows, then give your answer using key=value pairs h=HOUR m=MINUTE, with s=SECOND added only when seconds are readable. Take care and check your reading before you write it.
h=2 m=13
